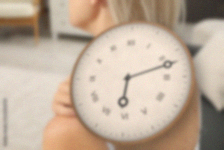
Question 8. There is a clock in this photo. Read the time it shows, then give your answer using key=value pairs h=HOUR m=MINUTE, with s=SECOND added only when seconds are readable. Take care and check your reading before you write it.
h=6 m=12
